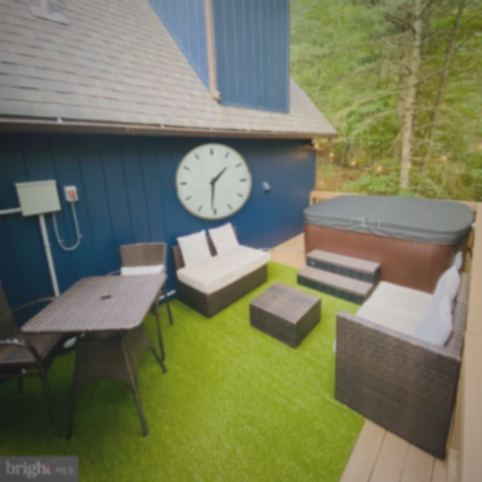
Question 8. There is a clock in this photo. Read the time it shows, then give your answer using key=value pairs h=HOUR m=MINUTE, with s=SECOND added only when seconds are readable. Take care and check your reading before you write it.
h=1 m=31
